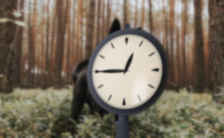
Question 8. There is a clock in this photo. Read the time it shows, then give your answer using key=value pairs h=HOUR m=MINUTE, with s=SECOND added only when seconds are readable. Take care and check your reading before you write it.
h=12 m=45
